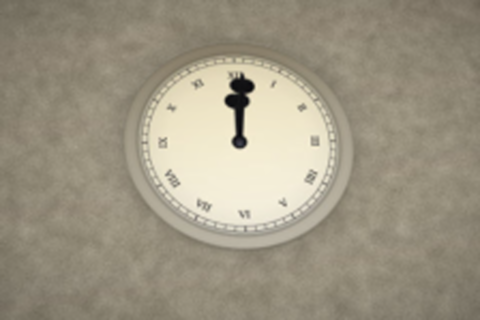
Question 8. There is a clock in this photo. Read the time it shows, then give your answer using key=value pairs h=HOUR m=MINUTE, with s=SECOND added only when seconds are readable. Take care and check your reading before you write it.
h=12 m=1
